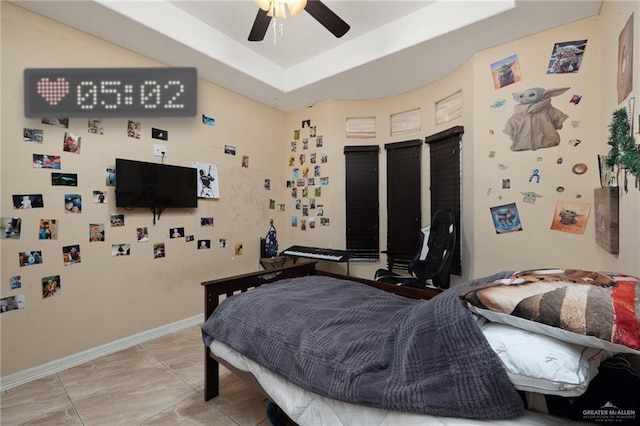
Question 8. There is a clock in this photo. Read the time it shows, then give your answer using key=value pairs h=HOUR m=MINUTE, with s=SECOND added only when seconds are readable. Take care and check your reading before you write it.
h=5 m=2
